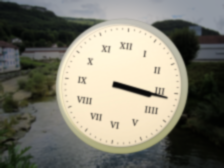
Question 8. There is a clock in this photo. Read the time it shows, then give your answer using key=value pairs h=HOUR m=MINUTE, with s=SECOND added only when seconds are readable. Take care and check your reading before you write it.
h=3 m=16
